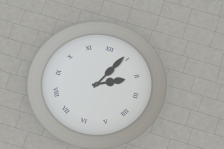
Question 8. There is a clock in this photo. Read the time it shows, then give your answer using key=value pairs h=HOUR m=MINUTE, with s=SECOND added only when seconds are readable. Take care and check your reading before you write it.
h=2 m=4
